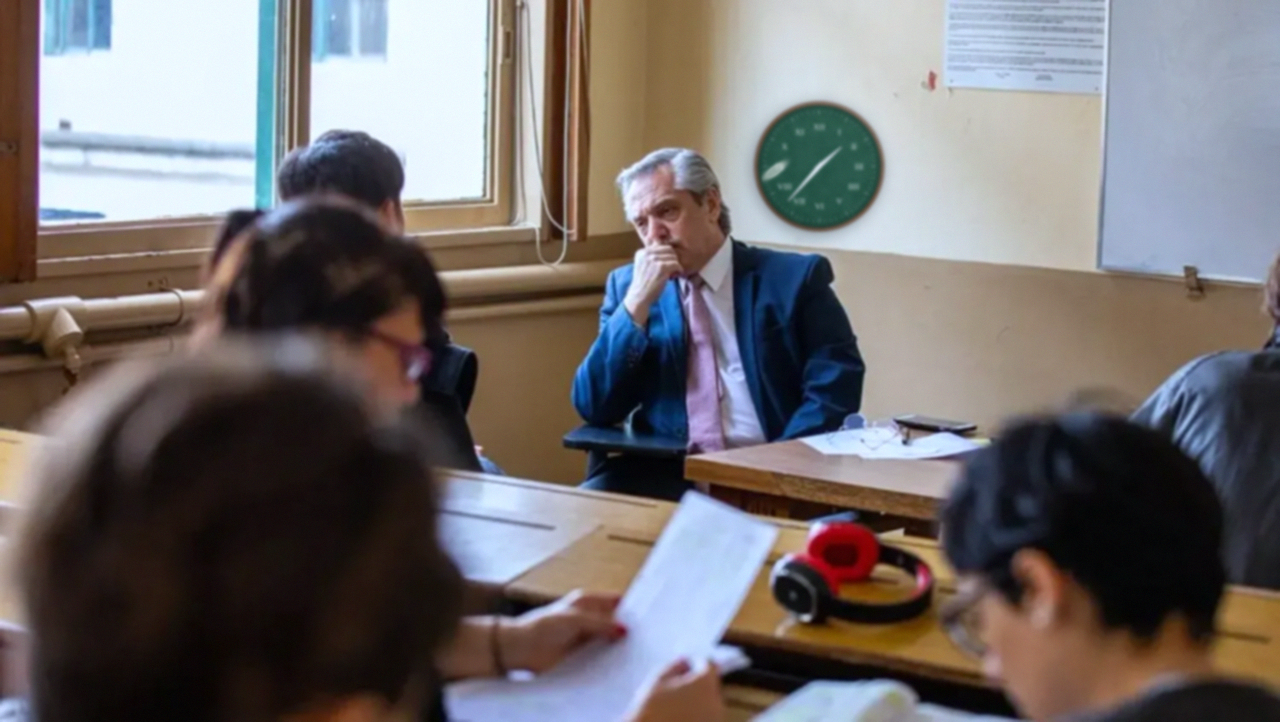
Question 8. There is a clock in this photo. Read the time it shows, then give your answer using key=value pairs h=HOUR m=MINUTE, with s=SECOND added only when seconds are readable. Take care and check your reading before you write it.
h=1 m=37
